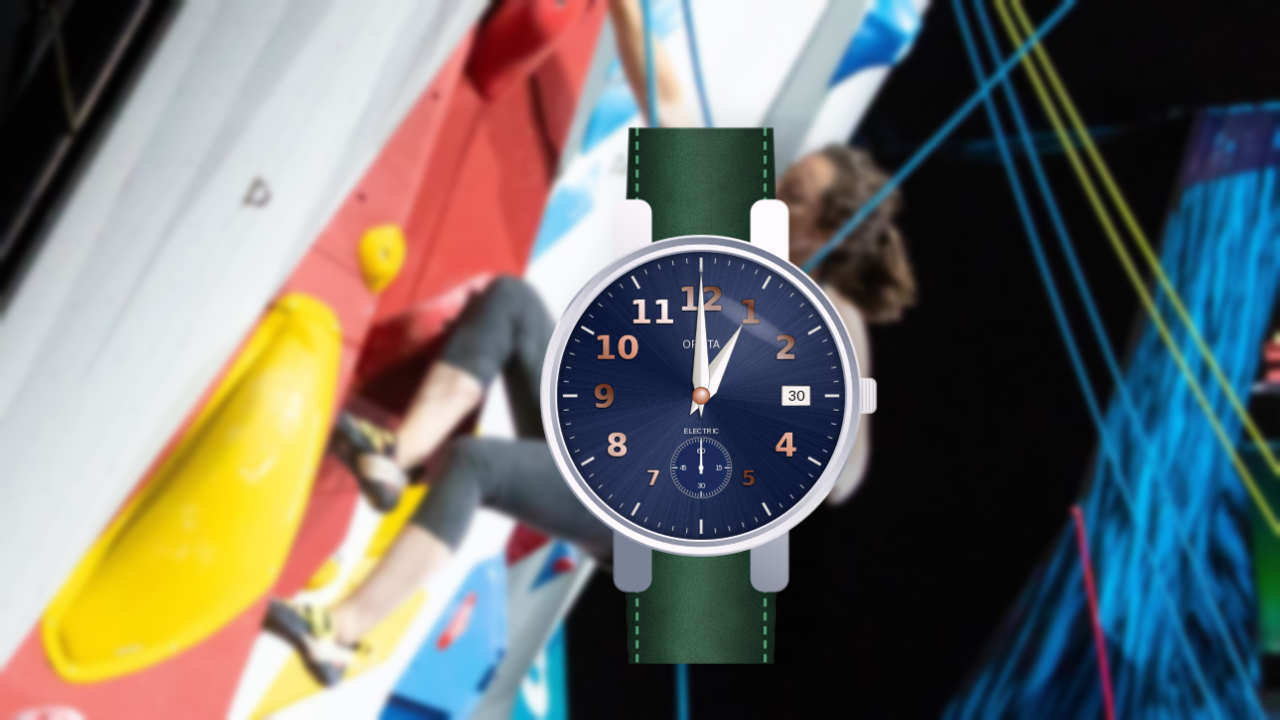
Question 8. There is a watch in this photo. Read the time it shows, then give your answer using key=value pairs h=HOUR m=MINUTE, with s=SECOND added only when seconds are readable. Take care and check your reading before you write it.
h=1 m=0
